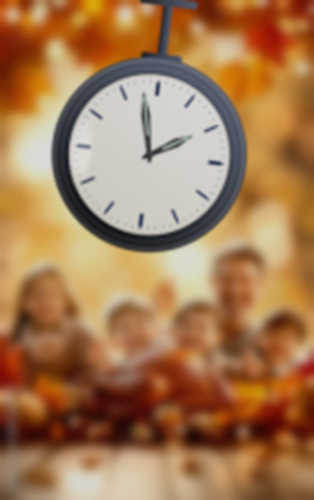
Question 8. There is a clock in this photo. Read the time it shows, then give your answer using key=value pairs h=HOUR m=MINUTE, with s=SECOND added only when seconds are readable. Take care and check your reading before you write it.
h=1 m=58
